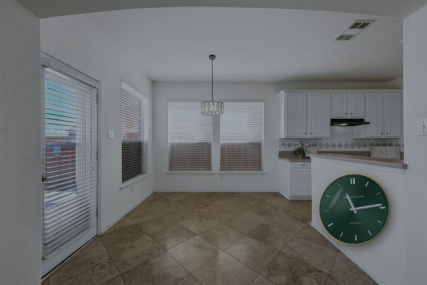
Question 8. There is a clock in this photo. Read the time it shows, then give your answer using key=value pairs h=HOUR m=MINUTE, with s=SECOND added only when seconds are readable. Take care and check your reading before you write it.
h=11 m=14
